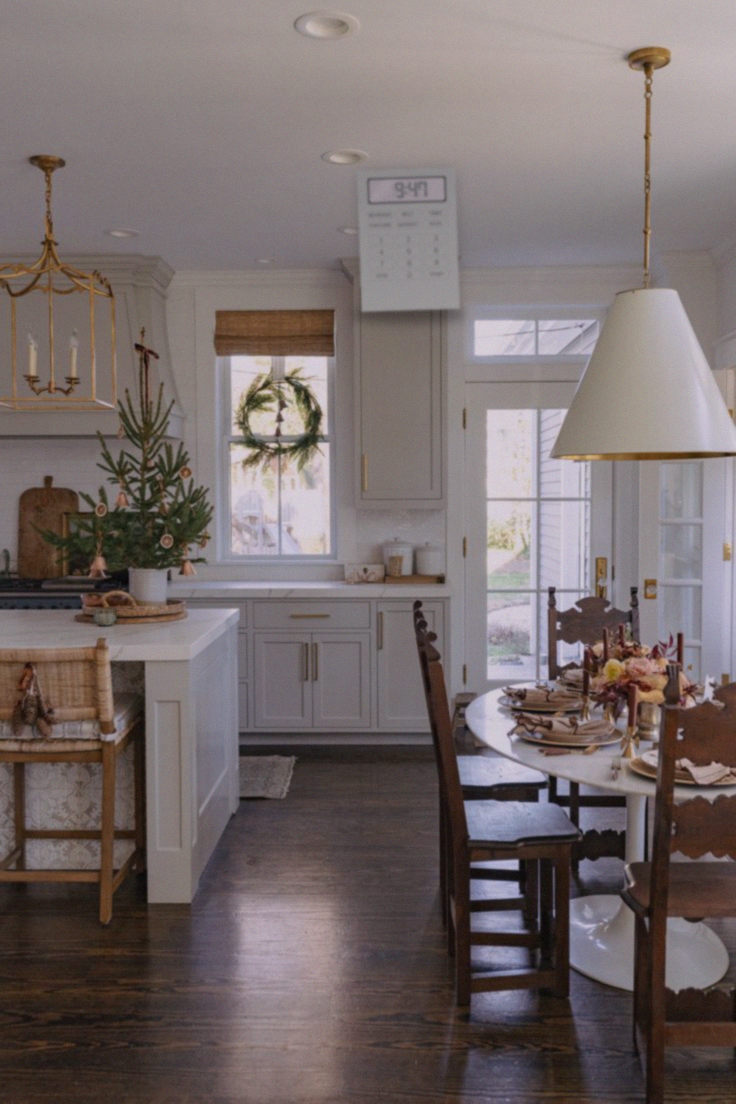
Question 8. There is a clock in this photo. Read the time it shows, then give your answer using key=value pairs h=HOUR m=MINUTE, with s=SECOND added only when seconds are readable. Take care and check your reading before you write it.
h=9 m=47
